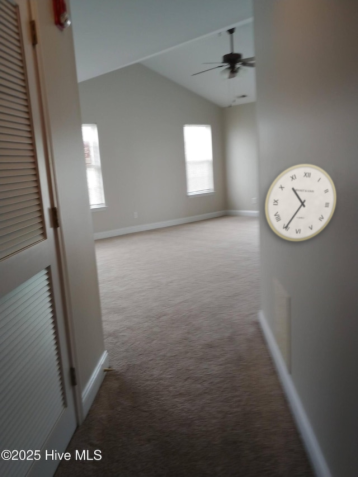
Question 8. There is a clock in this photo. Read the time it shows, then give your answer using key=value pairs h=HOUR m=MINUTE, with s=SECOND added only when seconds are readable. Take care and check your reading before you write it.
h=10 m=35
